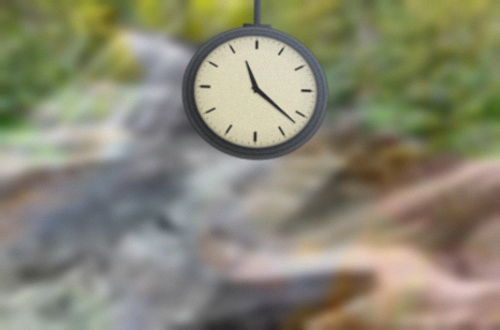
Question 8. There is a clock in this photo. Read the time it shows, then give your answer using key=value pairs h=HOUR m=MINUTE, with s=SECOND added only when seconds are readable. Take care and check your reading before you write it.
h=11 m=22
